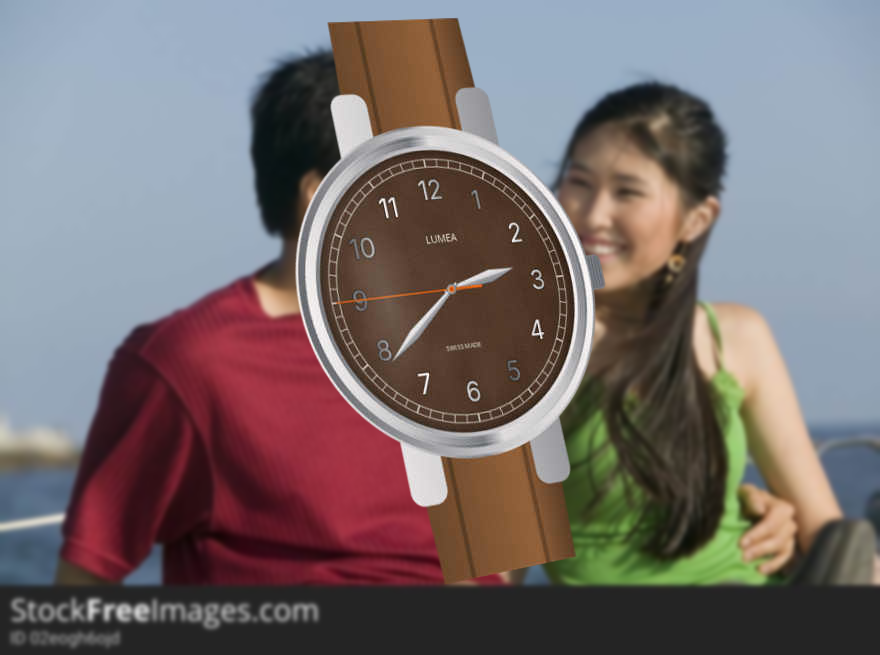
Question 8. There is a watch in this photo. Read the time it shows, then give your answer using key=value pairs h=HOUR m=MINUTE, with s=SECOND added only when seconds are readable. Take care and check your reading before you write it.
h=2 m=38 s=45
